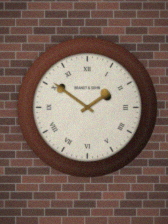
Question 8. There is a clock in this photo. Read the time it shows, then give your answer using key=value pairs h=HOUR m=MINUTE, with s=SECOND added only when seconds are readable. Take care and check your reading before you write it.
h=1 m=51
